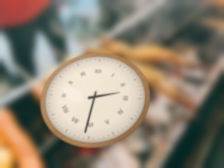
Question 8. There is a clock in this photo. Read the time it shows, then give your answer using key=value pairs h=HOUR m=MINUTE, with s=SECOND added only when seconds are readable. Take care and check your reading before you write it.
h=2 m=31
